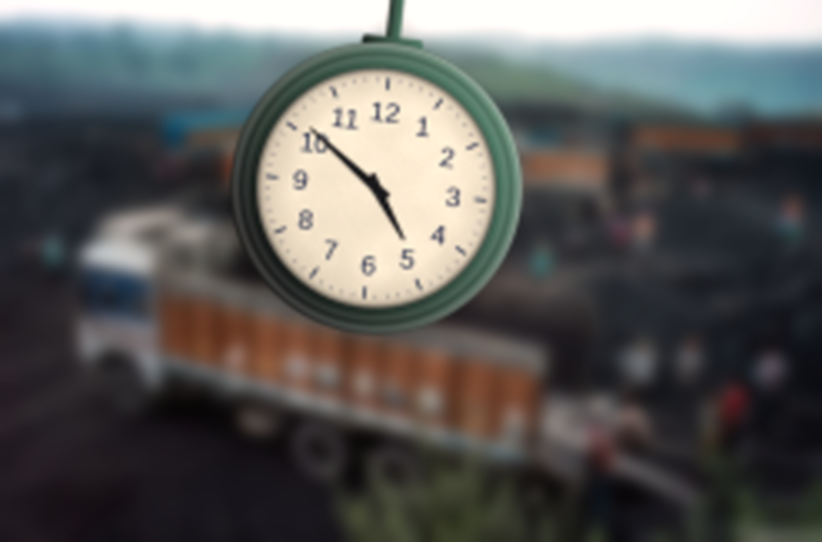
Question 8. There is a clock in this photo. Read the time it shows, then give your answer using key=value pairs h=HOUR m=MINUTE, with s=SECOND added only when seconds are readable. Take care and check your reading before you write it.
h=4 m=51
